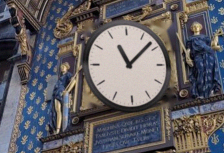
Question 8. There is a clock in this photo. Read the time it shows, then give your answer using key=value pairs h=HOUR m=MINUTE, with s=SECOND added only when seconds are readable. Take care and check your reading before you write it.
h=11 m=8
